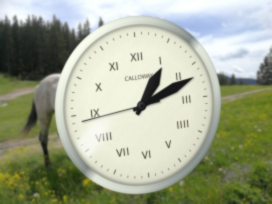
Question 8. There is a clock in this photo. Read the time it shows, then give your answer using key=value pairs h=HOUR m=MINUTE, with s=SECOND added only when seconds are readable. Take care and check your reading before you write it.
h=1 m=11 s=44
